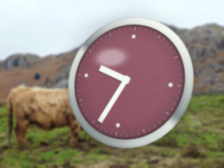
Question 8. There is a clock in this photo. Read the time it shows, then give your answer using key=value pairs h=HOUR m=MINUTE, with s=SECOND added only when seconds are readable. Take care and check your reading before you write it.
h=9 m=34
